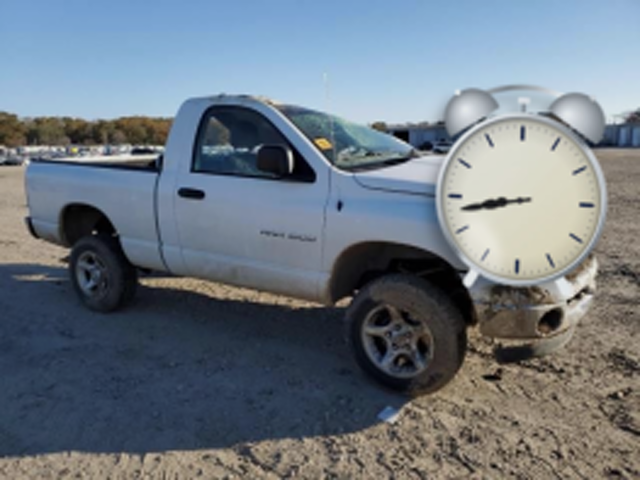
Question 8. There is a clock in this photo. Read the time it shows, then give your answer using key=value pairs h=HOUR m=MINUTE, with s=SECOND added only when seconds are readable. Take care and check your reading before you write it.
h=8 m=43
